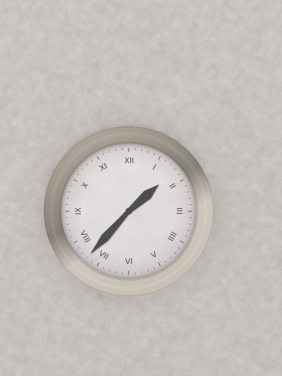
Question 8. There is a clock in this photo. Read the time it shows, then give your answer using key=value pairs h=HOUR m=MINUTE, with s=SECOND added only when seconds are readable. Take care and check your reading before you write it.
h=1 m=37
